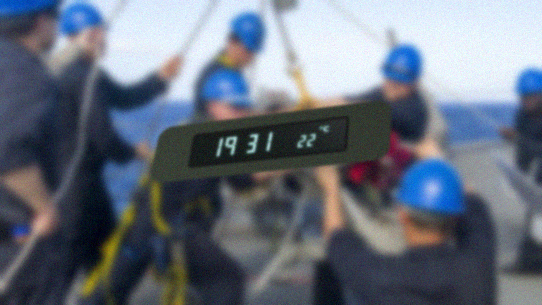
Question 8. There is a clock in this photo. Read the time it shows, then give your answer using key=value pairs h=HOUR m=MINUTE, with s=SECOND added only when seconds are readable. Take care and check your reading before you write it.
h=19 m=31
